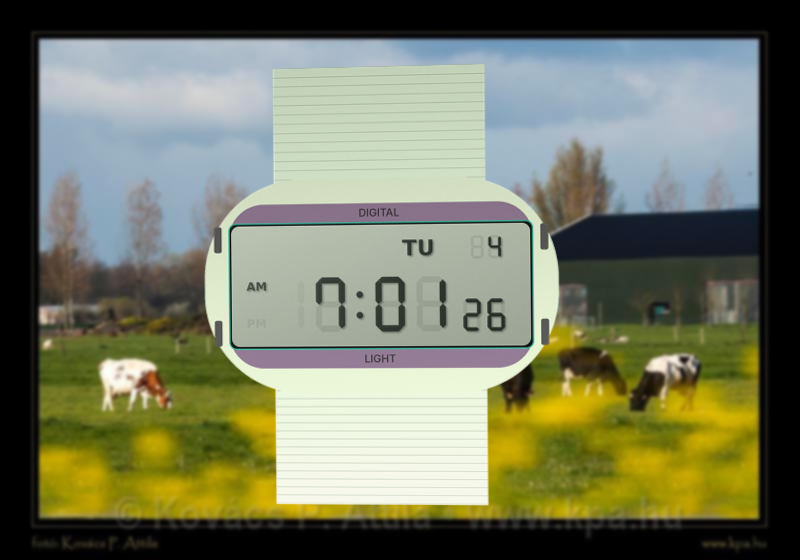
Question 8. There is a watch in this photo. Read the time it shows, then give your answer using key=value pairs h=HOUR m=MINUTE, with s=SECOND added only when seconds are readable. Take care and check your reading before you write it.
h=7 m=1 s=26
